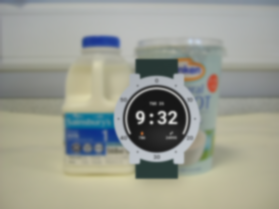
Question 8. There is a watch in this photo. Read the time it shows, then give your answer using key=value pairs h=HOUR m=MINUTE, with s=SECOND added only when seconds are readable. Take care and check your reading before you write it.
h=9 m=32
